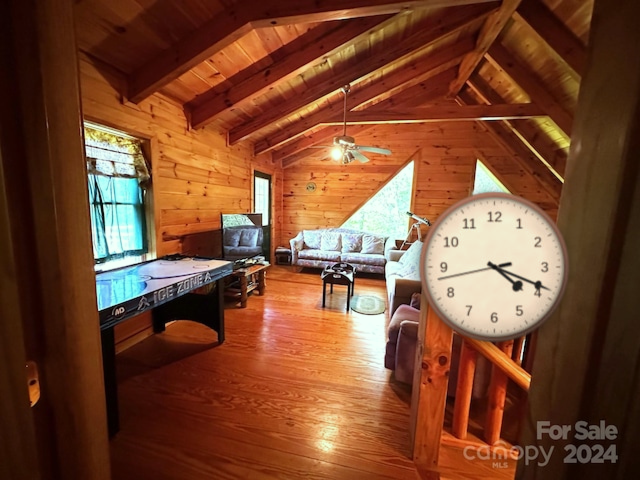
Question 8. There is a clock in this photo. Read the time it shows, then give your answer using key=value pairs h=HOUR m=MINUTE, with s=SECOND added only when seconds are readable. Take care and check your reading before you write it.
h=4 m=18 s=43
